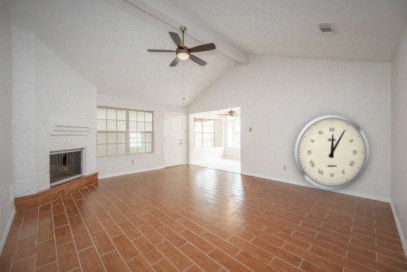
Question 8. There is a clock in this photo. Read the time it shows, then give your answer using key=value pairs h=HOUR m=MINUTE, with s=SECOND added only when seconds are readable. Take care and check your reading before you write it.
h=12 m=5
